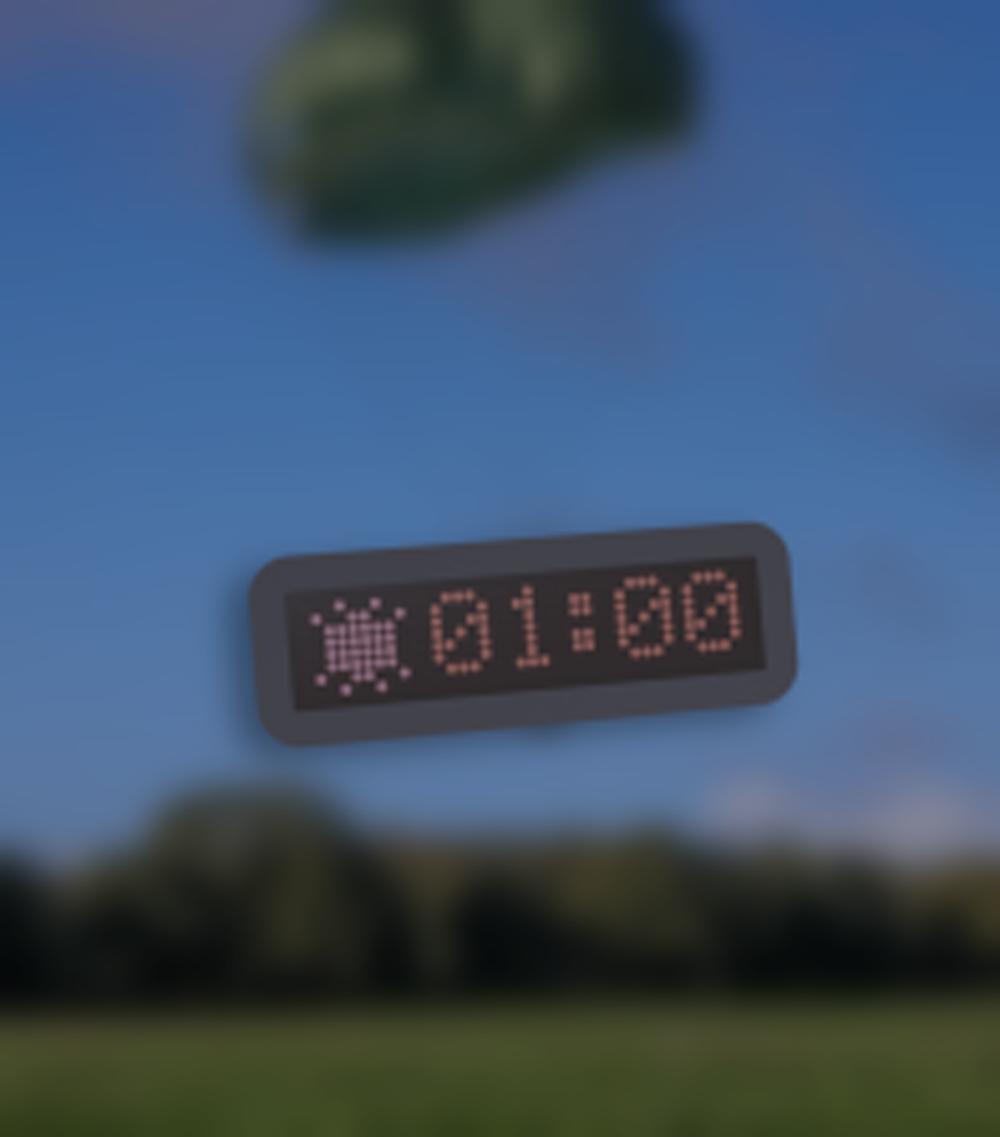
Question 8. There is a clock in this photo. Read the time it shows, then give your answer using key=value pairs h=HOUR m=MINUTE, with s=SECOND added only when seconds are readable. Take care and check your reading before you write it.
h=1 m=0
